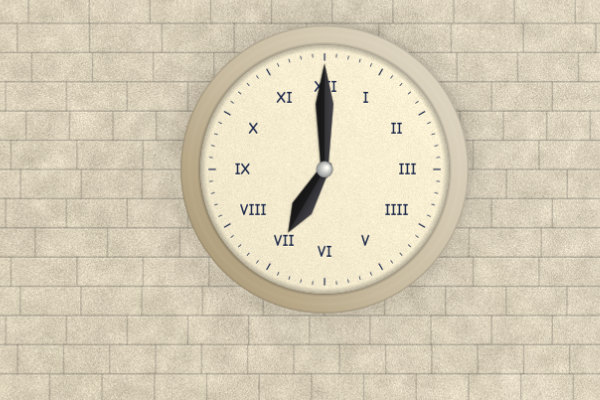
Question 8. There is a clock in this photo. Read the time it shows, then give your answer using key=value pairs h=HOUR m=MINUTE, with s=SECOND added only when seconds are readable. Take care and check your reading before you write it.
h=7 m=0
